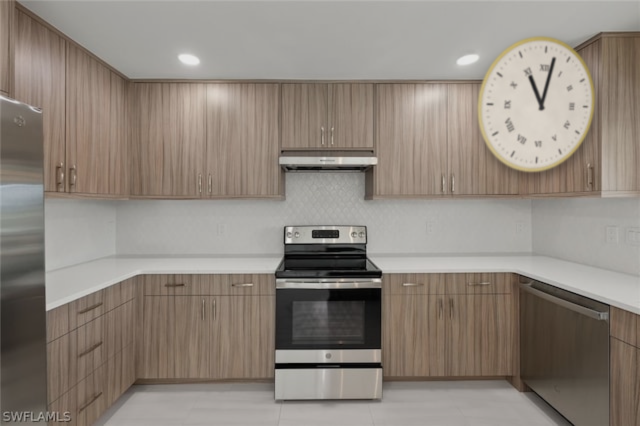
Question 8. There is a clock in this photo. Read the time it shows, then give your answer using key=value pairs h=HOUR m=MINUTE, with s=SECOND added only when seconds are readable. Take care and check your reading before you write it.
h=11 m=2
